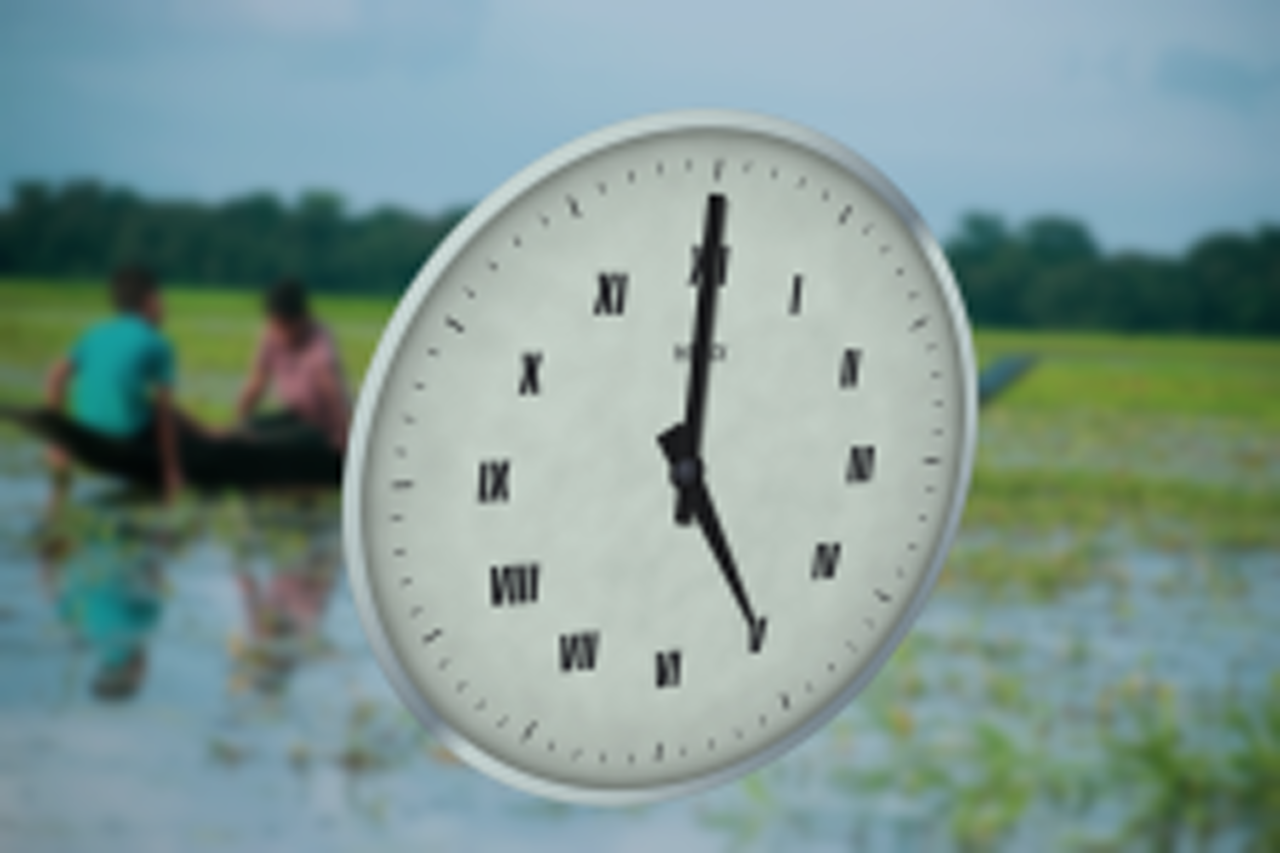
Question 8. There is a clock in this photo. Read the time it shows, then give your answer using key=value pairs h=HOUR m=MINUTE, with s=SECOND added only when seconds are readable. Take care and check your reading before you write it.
h=5 m=0
